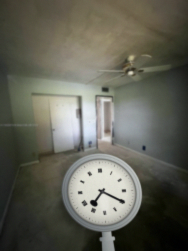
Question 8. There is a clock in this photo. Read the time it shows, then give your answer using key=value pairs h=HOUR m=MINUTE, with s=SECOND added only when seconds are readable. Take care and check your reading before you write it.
h=7 m=20
